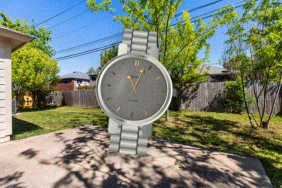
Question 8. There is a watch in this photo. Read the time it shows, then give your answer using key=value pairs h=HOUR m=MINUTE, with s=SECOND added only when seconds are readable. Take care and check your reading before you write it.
h=11 m=3
